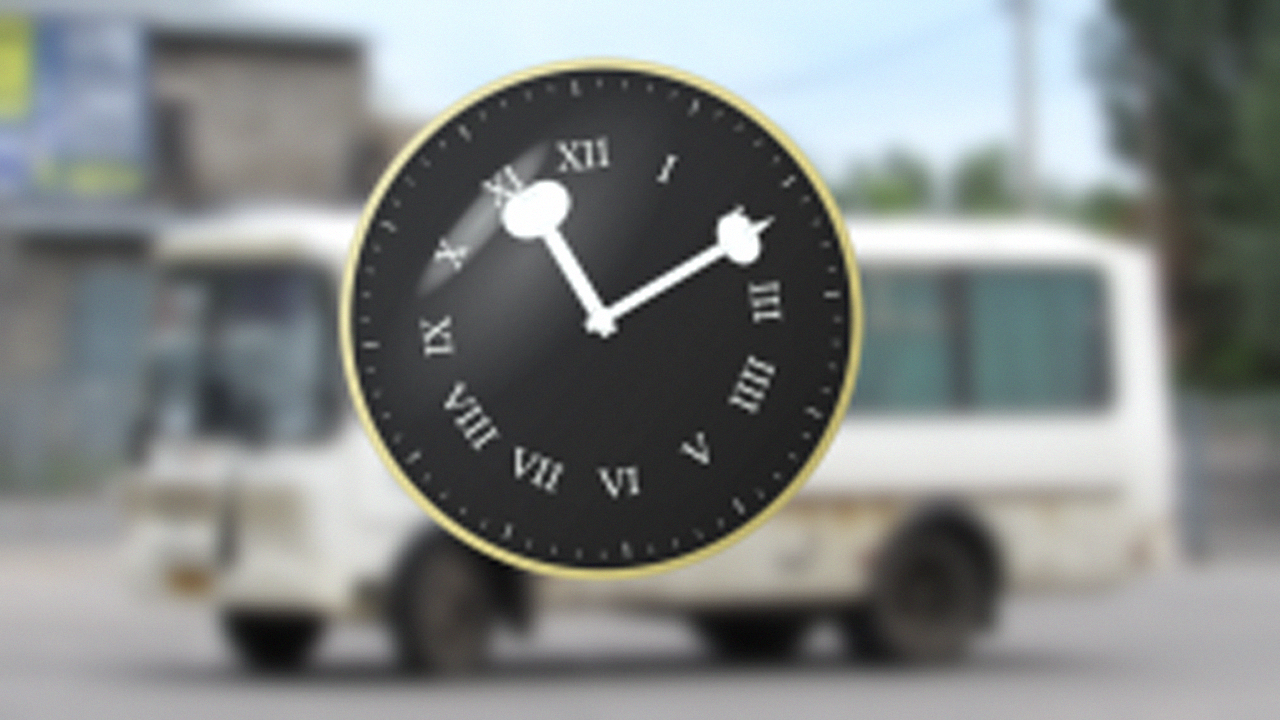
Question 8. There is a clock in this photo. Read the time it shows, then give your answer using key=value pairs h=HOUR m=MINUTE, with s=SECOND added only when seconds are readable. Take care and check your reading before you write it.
h=11 m=11
